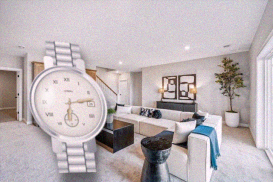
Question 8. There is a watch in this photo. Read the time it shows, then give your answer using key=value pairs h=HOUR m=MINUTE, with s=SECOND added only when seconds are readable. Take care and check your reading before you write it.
h=6 m=13
